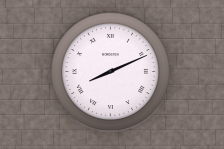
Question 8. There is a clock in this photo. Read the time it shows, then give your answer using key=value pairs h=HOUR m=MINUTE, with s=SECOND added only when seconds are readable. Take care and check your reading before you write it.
h=8 m=11
